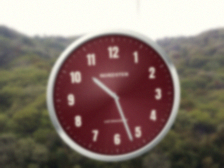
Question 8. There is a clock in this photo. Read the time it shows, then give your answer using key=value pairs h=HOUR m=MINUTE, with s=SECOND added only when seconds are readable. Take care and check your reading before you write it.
h=10 m=27
